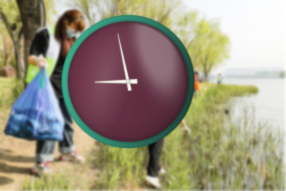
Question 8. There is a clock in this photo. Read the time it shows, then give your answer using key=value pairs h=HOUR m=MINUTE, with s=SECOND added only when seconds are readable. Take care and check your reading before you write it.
h=8 m=58
